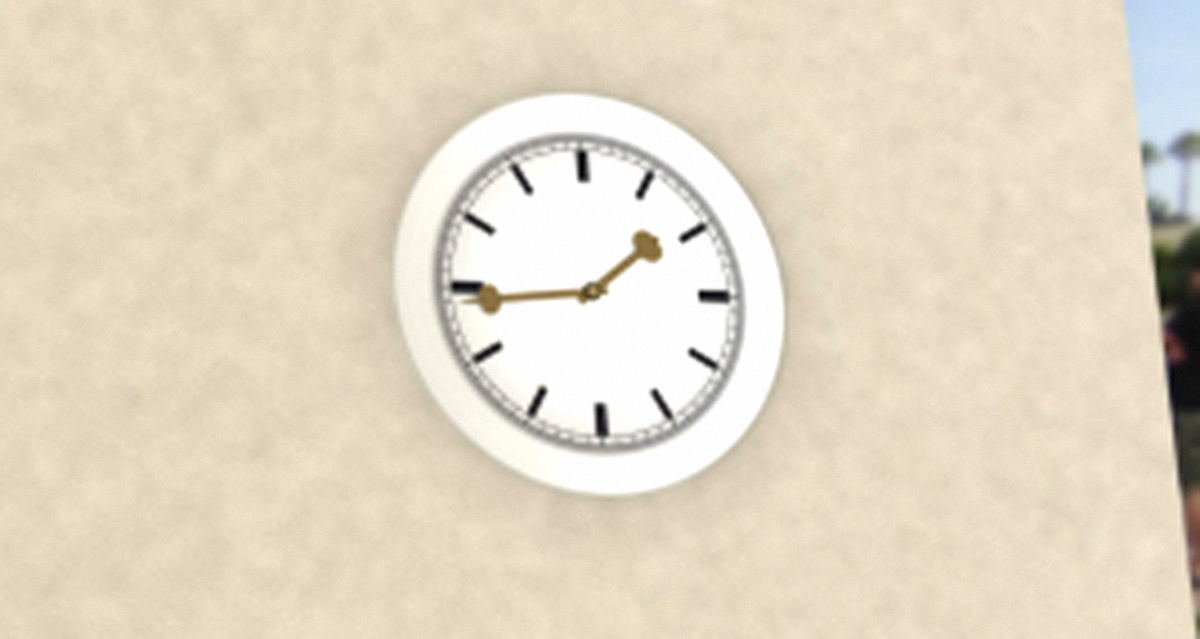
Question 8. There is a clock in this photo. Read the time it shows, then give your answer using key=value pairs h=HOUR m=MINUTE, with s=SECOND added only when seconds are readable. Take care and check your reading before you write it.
h=1 m=44
